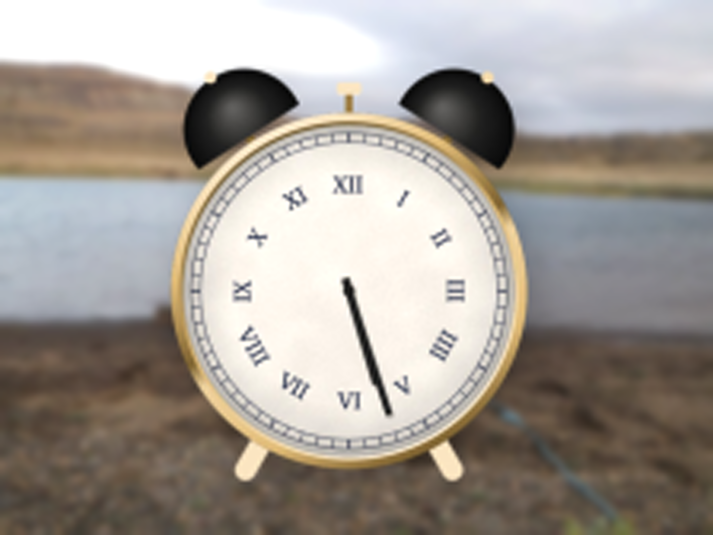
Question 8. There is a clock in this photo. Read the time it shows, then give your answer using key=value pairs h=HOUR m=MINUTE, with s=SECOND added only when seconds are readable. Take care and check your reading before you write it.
h=5 m=27
